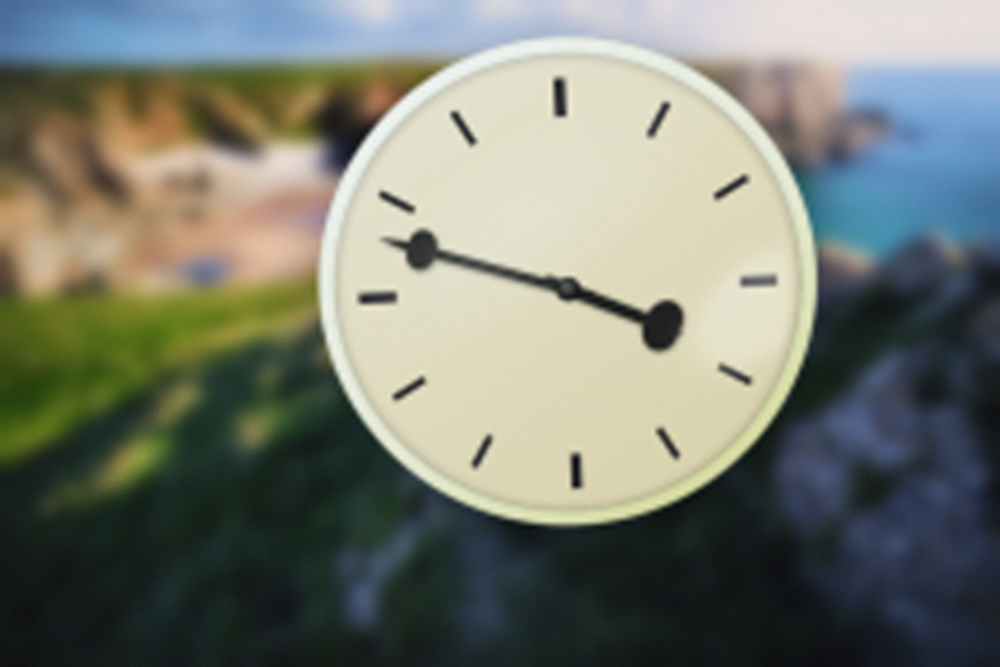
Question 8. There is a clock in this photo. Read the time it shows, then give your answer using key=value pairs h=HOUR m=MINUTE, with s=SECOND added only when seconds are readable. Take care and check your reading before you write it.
h=3 m=48
